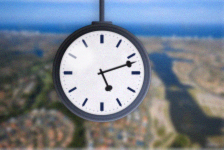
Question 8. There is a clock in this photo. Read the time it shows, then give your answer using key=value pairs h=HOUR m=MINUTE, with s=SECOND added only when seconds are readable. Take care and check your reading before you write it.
h=5 m=12
